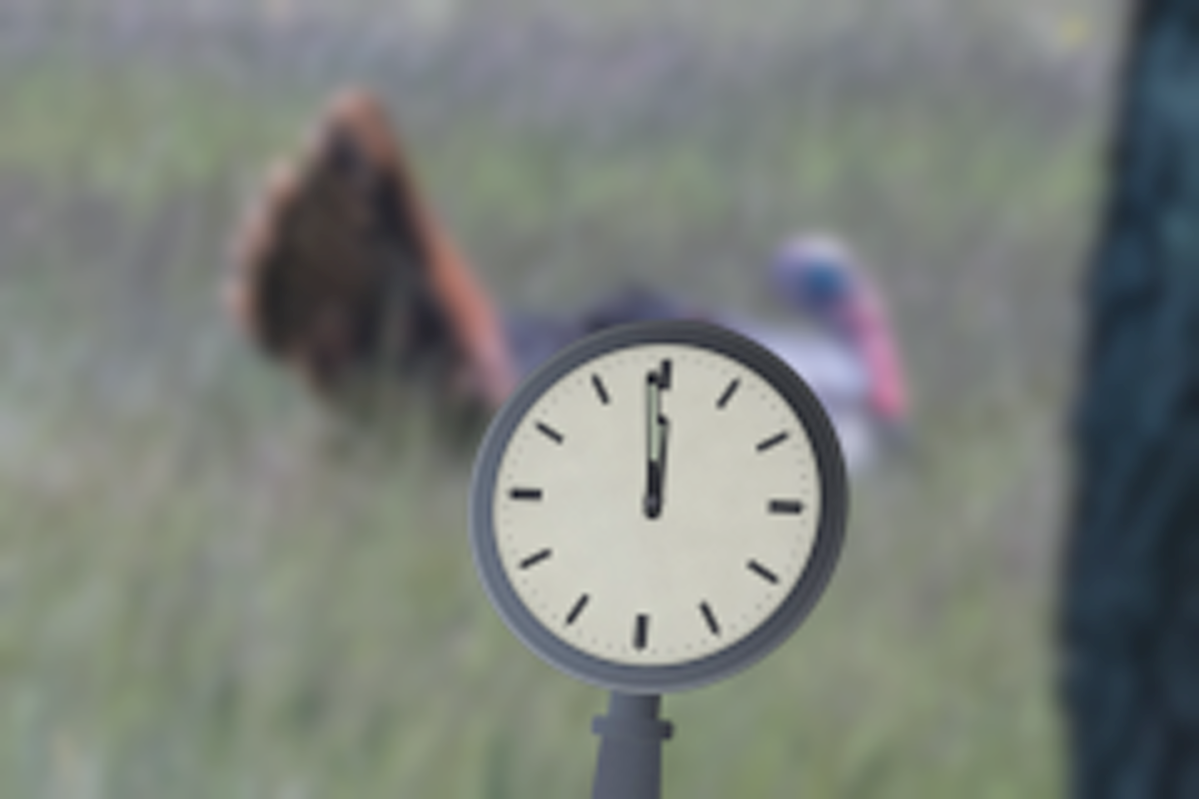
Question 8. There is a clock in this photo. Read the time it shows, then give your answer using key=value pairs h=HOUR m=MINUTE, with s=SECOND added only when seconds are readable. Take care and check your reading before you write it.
h=11 m=59
